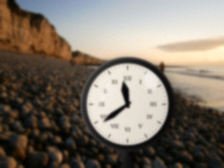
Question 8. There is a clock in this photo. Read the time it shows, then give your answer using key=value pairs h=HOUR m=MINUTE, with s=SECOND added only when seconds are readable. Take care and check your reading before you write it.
h=11 m=39
